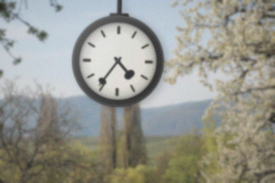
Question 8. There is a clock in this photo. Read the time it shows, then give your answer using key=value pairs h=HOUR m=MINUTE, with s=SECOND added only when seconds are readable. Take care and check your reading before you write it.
h=4 m=36
